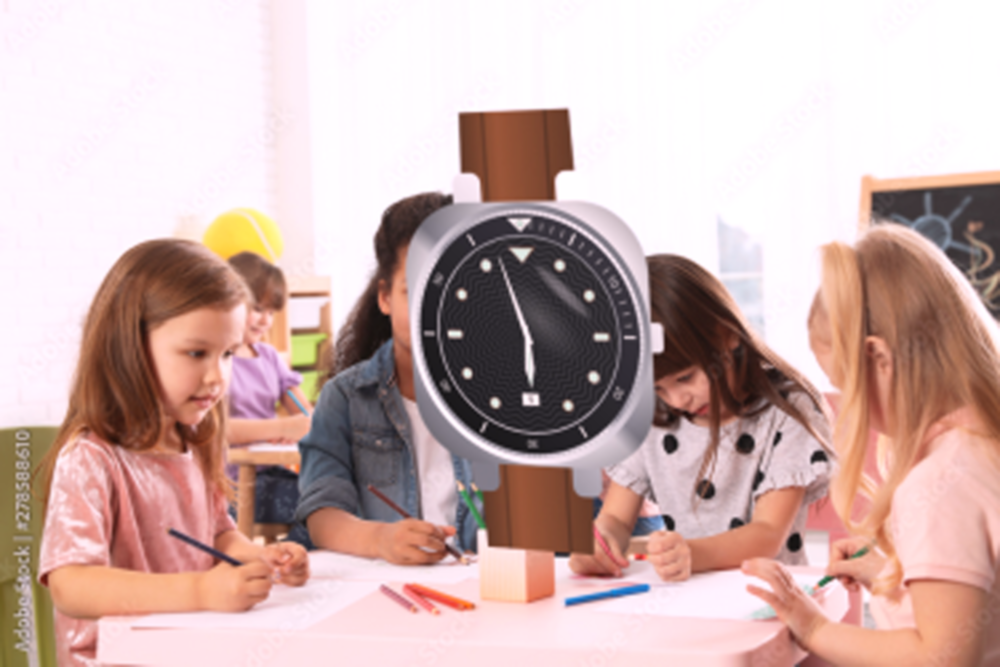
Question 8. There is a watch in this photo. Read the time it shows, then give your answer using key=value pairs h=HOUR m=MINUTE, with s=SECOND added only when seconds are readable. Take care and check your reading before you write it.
h=5 m=57
